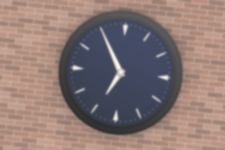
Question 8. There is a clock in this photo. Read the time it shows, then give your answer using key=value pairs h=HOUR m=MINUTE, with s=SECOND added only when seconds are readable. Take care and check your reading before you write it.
h=6 m=55
